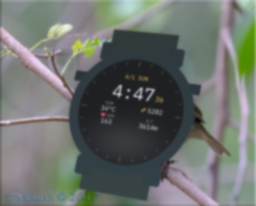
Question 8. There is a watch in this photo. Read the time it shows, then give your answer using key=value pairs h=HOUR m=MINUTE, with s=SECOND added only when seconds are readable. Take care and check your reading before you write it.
h=4 m=47
